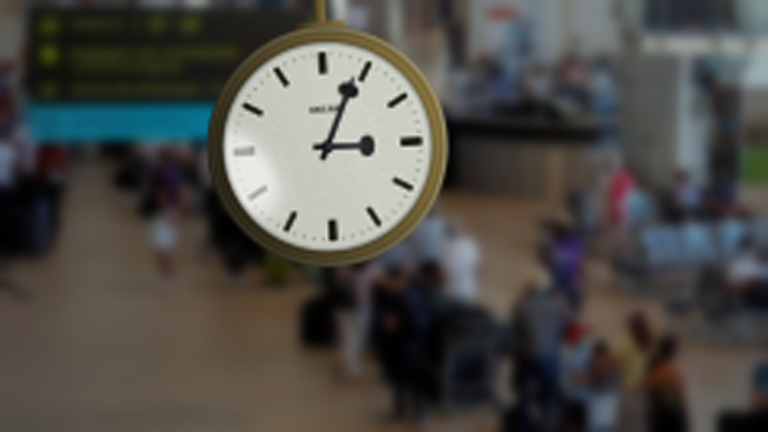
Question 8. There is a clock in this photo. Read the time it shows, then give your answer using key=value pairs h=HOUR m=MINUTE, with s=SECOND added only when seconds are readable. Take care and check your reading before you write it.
h=3 m=4
